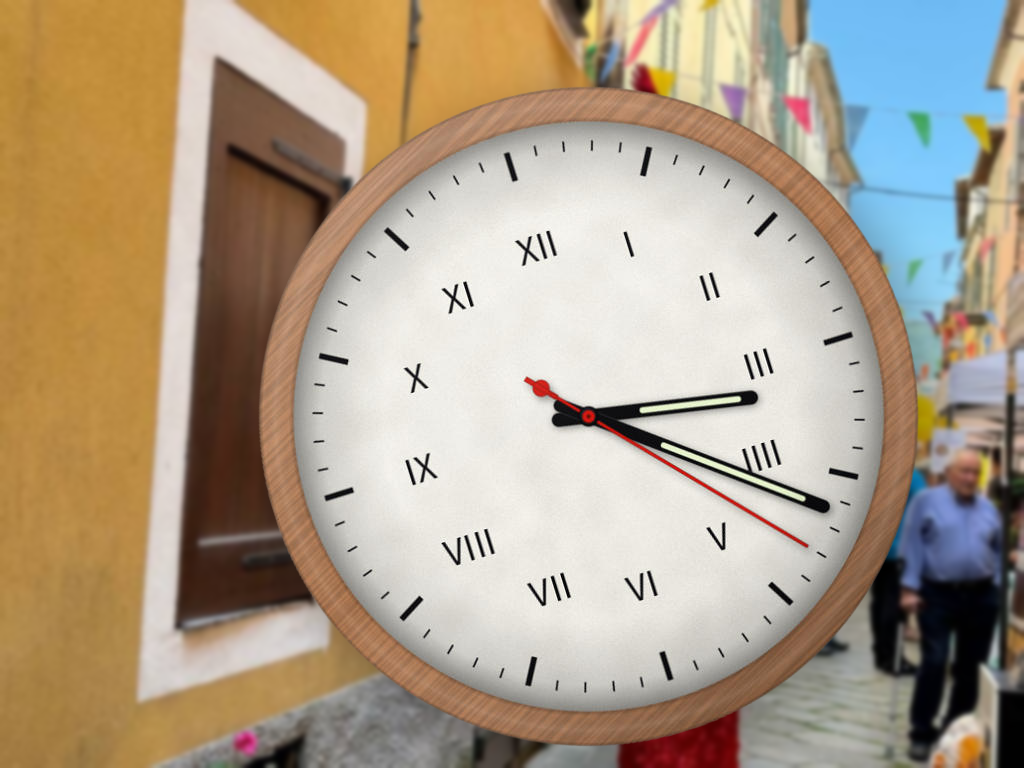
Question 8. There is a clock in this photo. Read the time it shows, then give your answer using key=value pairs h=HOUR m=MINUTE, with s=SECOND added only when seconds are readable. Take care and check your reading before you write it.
h=3 m=21 s=23
